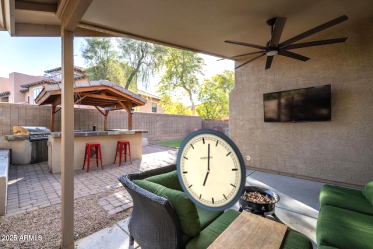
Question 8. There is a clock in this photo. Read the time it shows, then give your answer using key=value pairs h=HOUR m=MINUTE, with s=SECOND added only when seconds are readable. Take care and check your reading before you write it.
h=7 m=2
